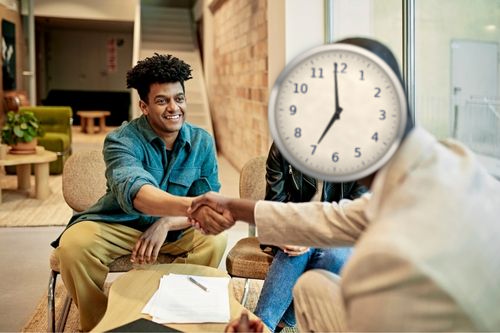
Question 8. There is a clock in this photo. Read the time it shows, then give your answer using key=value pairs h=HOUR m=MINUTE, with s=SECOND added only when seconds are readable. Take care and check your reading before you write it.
h=6 m=59
